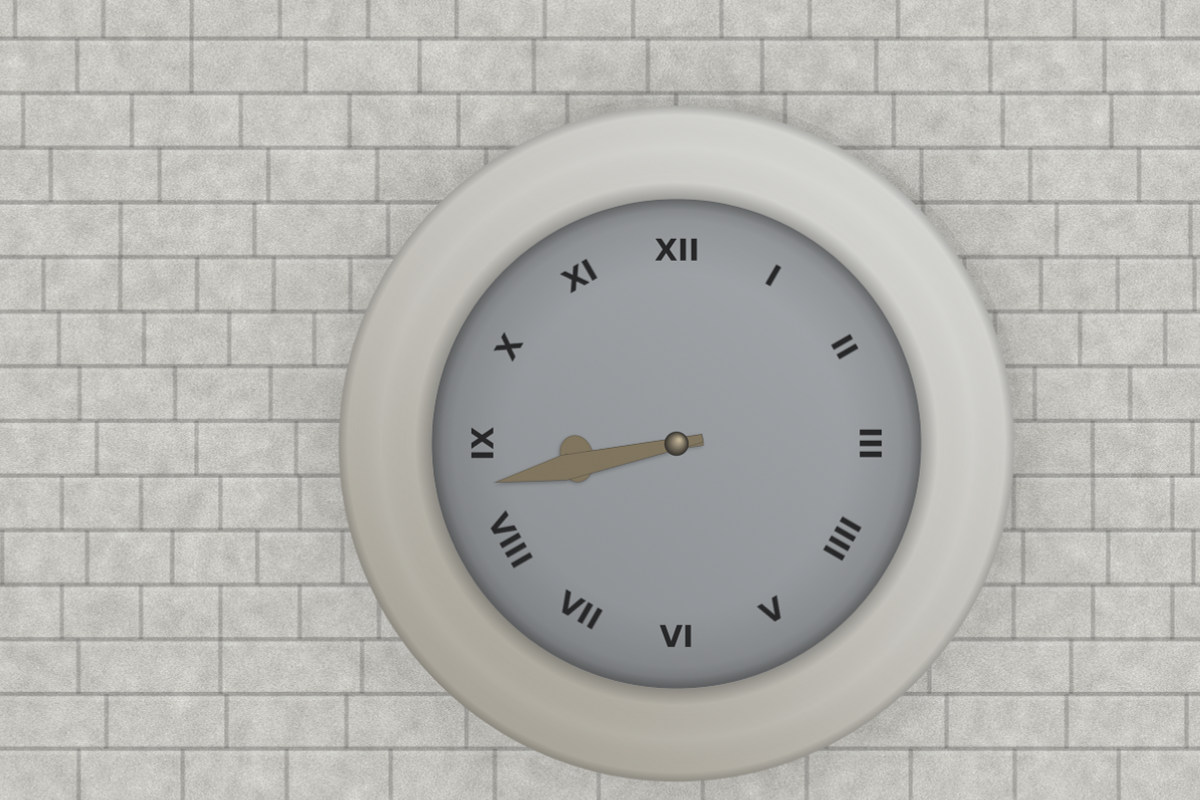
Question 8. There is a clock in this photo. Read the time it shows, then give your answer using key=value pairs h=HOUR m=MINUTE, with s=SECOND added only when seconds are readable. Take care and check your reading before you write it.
h=8 m=43
